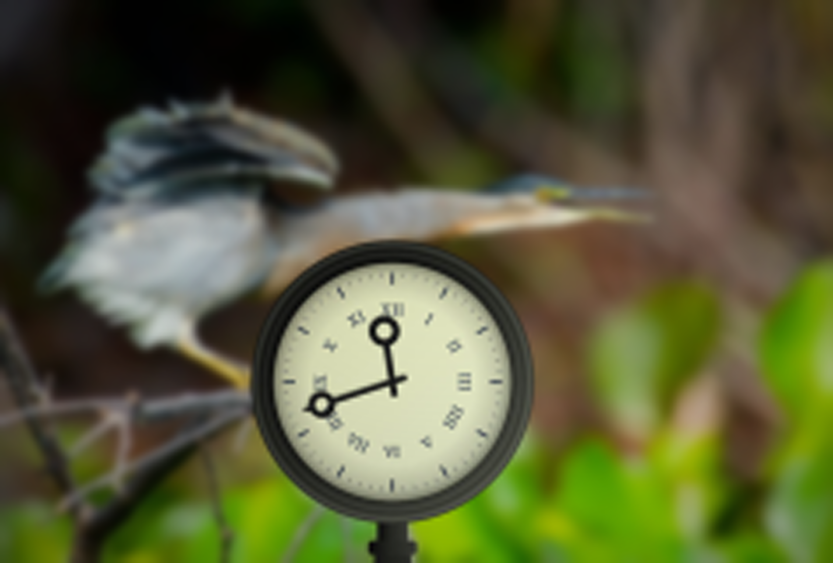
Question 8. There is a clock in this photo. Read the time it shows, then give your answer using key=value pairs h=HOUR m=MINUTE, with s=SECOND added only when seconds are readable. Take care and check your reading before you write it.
h=11 m=42
